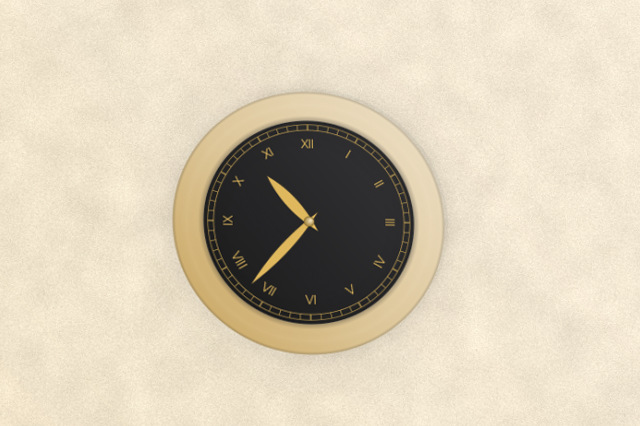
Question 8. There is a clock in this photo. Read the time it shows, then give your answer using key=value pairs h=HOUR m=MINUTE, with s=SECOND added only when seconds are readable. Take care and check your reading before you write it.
h=10 m=37
